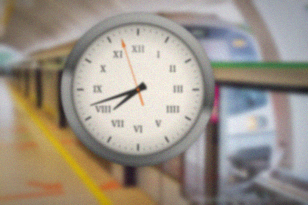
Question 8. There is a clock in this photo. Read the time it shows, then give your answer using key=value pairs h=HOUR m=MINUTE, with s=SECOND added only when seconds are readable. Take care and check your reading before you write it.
h=7 m=41 s=57
